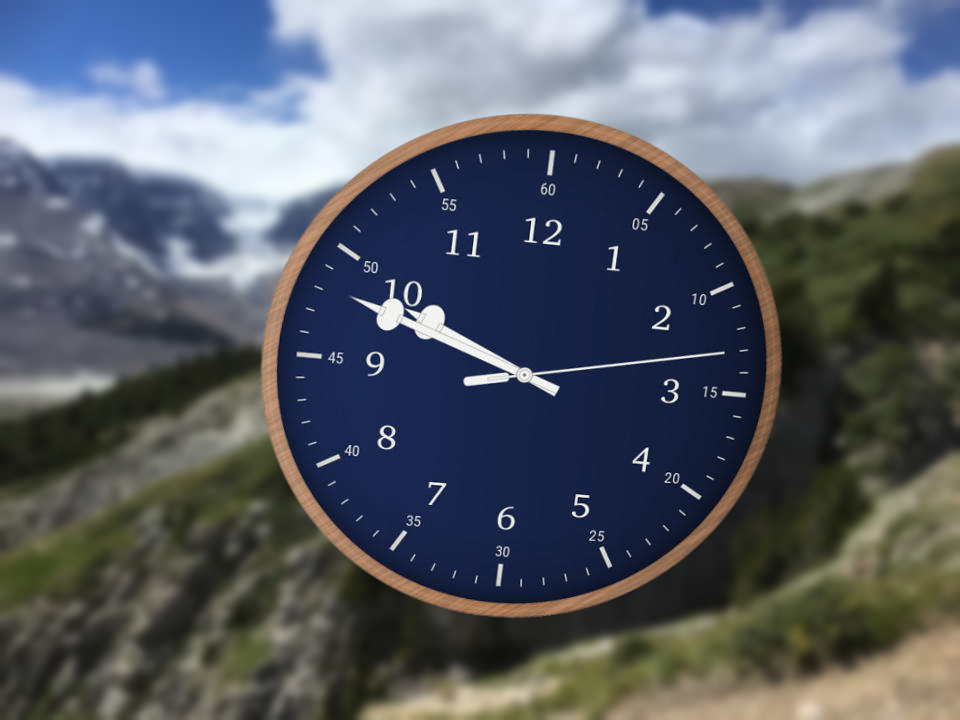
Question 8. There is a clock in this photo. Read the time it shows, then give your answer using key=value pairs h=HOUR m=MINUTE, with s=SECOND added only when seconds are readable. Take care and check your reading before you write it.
h=9 m=48 s=13
